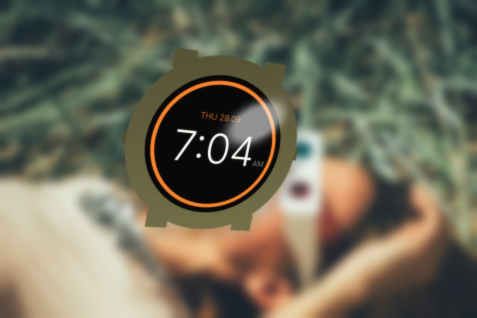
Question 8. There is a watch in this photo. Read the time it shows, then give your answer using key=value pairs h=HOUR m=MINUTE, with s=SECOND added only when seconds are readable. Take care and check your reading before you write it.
h=7 m=4
